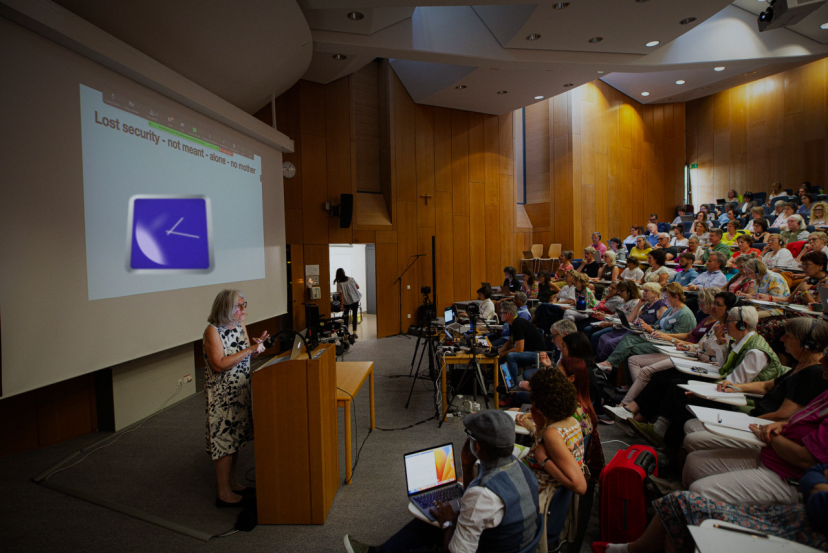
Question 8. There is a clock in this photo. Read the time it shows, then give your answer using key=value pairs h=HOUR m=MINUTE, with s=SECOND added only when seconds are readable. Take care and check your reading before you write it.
h=1 m=17
